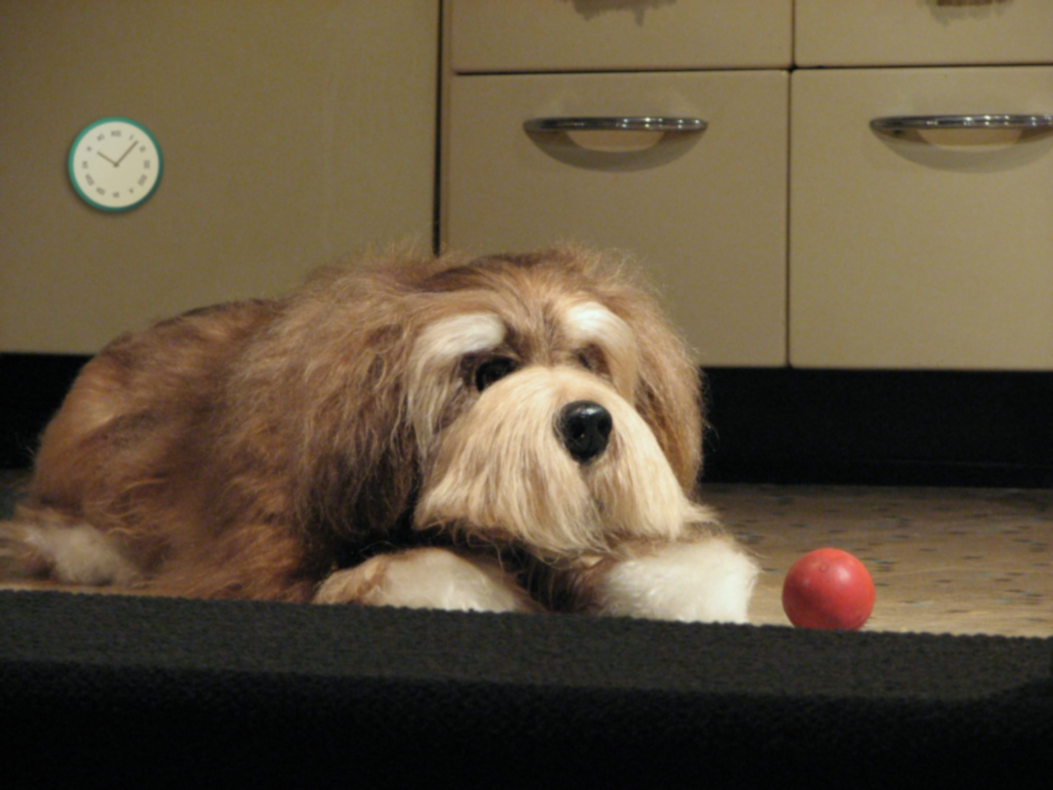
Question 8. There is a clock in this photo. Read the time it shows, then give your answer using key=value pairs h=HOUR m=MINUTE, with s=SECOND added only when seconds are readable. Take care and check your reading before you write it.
h=10 m=7
